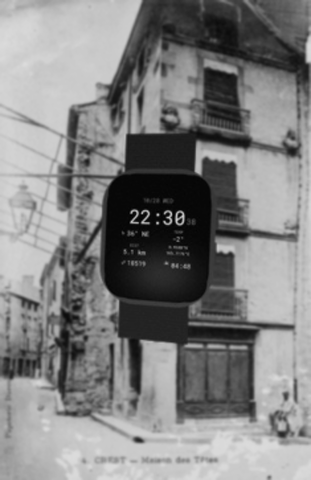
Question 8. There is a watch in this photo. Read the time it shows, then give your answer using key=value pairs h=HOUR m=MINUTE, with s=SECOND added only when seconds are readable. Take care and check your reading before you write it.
h=22 m=30
